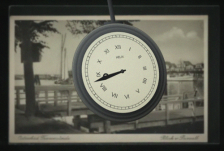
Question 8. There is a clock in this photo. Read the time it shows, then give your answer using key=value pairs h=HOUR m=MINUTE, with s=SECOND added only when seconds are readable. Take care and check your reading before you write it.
h=8 m=43
